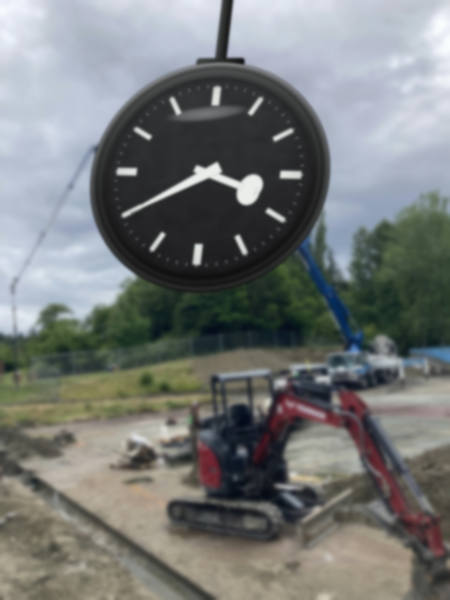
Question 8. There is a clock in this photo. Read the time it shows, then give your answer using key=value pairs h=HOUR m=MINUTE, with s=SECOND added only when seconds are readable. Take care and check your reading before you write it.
h=3 m=40
